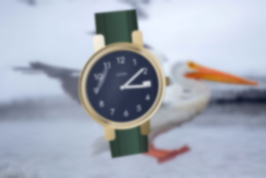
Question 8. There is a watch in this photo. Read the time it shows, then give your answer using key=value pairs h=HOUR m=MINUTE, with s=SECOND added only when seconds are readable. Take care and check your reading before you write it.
h=3 m=9
